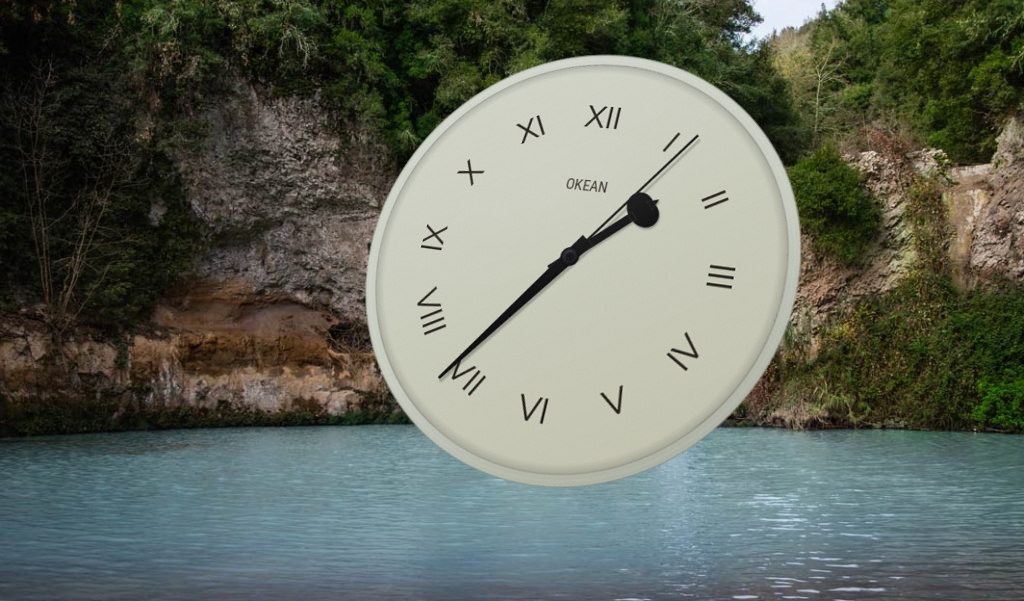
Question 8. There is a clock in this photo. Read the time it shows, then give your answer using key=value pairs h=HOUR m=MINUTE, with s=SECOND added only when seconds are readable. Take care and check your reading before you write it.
h=1 m=36 s=6
